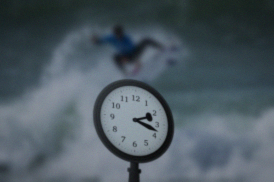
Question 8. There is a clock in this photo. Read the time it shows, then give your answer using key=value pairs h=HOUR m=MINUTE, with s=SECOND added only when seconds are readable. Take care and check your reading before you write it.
h=2 m=18
